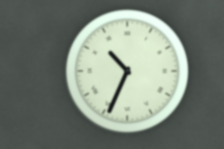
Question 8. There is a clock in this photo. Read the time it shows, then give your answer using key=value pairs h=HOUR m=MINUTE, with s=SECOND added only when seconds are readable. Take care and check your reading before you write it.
h=10 m=34
